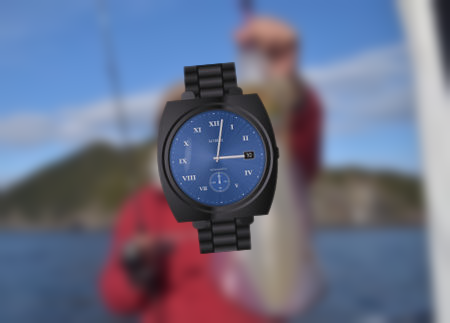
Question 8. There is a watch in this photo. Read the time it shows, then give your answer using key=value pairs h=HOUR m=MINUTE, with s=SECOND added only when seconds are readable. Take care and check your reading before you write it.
h=3 m=2
